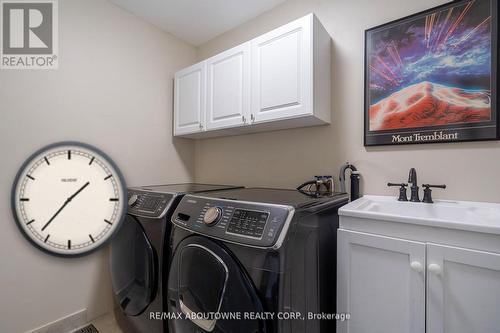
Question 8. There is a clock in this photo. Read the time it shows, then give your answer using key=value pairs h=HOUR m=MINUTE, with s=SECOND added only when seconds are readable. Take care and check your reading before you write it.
h=1 m=37
